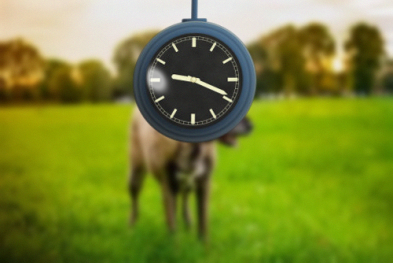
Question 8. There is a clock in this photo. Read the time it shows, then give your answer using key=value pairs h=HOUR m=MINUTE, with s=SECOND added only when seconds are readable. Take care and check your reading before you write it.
h=9 m=19
